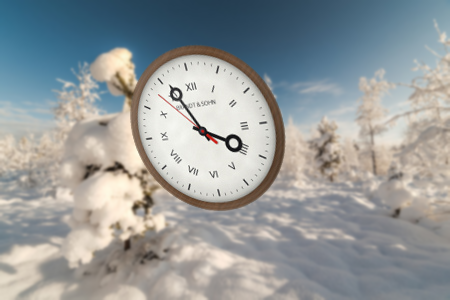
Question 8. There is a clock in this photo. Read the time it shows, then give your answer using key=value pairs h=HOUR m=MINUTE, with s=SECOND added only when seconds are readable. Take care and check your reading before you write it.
h=3 m=55 s=53
